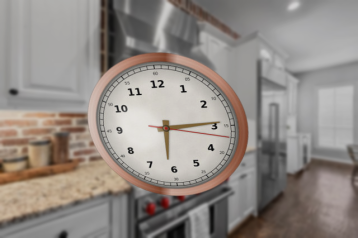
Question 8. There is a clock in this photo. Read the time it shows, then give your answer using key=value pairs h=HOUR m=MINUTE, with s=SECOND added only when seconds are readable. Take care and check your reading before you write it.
h=6 m=14 s=17
